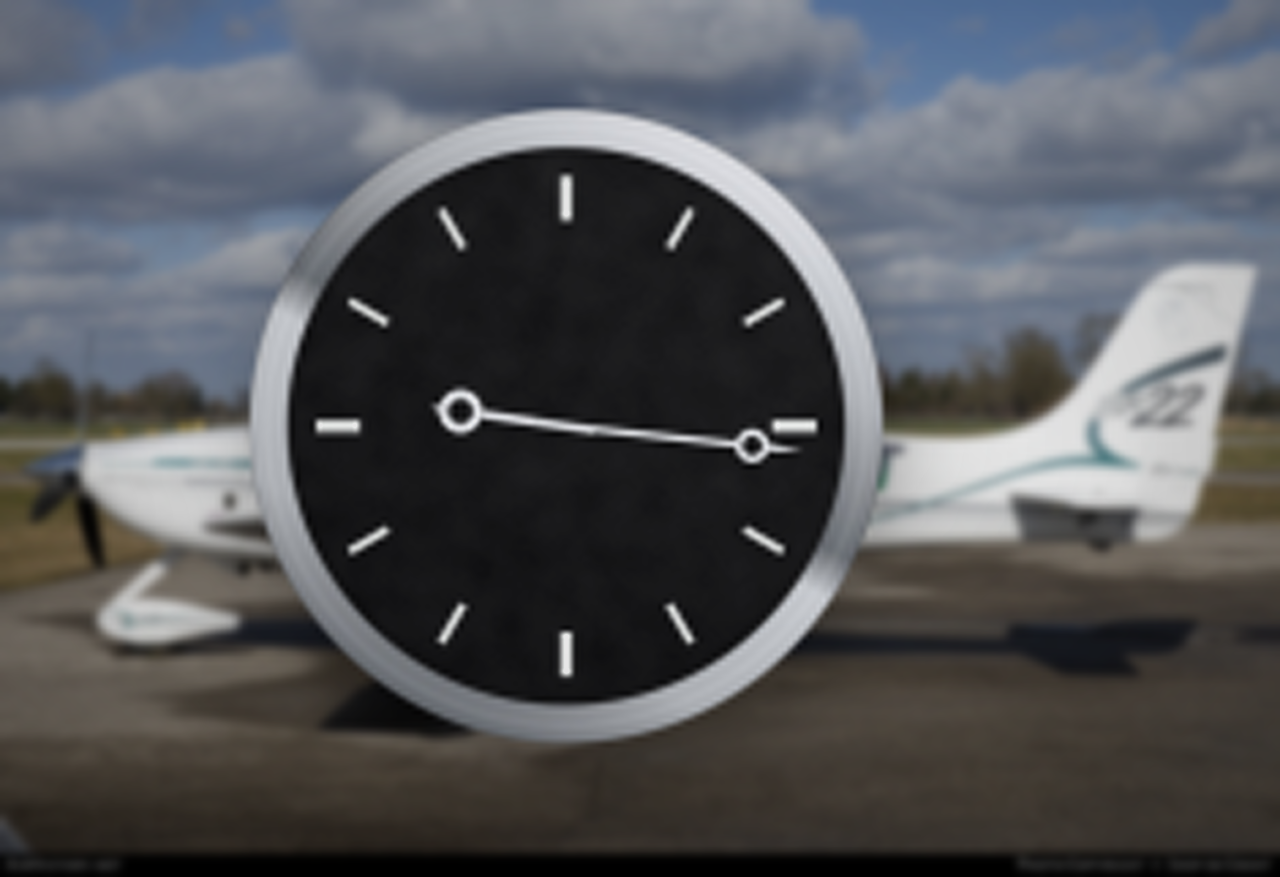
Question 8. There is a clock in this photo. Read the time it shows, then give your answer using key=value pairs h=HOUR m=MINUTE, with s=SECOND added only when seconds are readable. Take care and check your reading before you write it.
h=9 m=16
